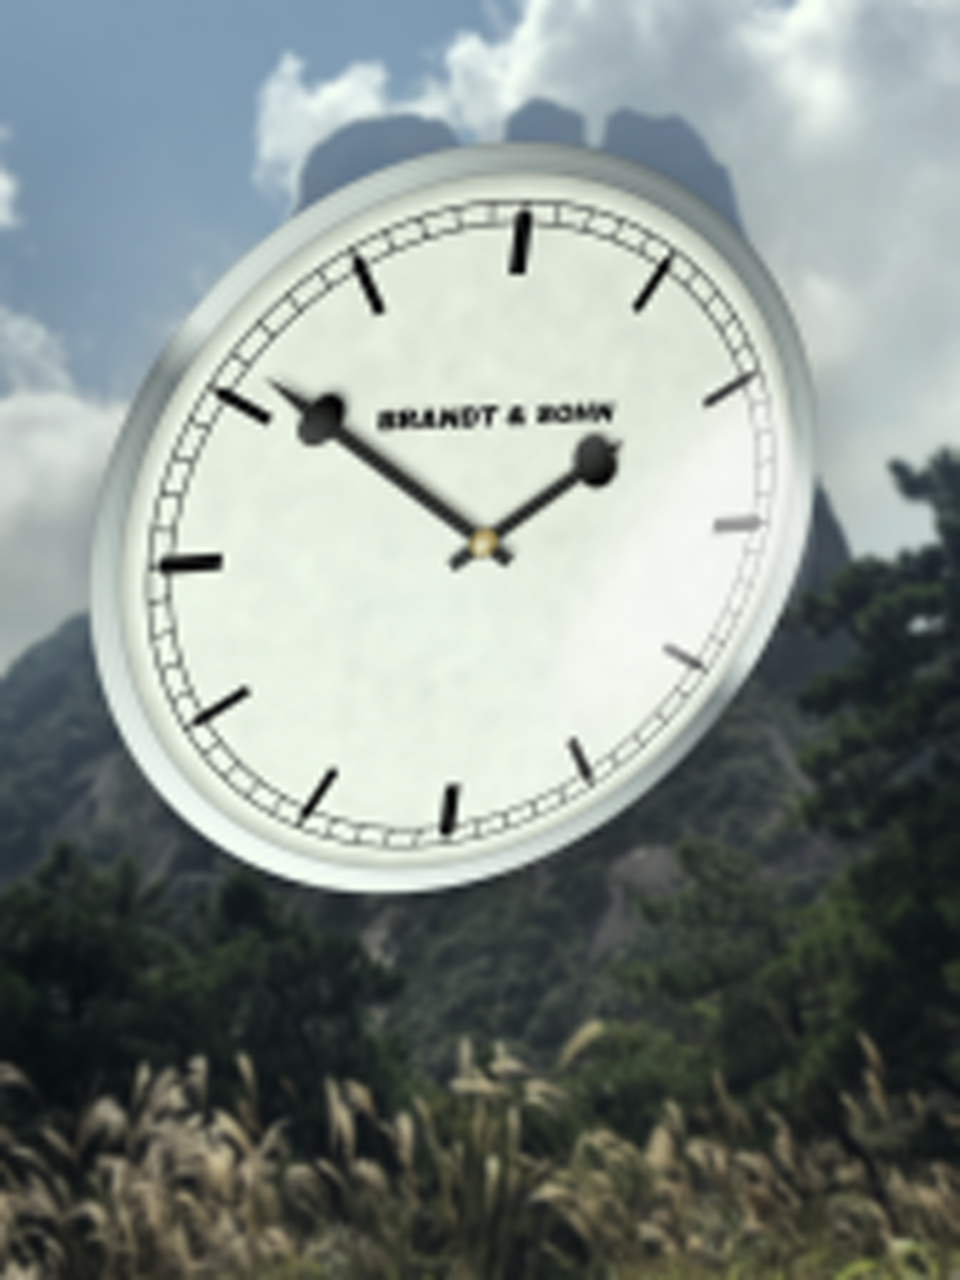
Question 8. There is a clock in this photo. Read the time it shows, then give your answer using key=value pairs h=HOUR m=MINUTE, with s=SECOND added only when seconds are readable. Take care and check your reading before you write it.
h=1 m=51
